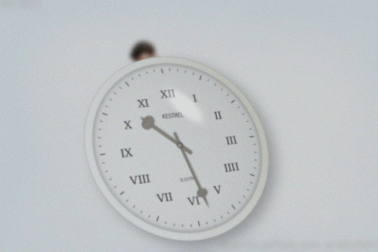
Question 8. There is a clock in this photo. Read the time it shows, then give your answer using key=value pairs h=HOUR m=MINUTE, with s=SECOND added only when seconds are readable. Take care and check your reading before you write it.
h=10 m=28
